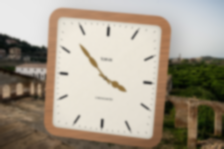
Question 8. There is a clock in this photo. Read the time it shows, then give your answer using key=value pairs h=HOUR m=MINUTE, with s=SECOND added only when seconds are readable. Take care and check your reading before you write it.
h=3 m=53
